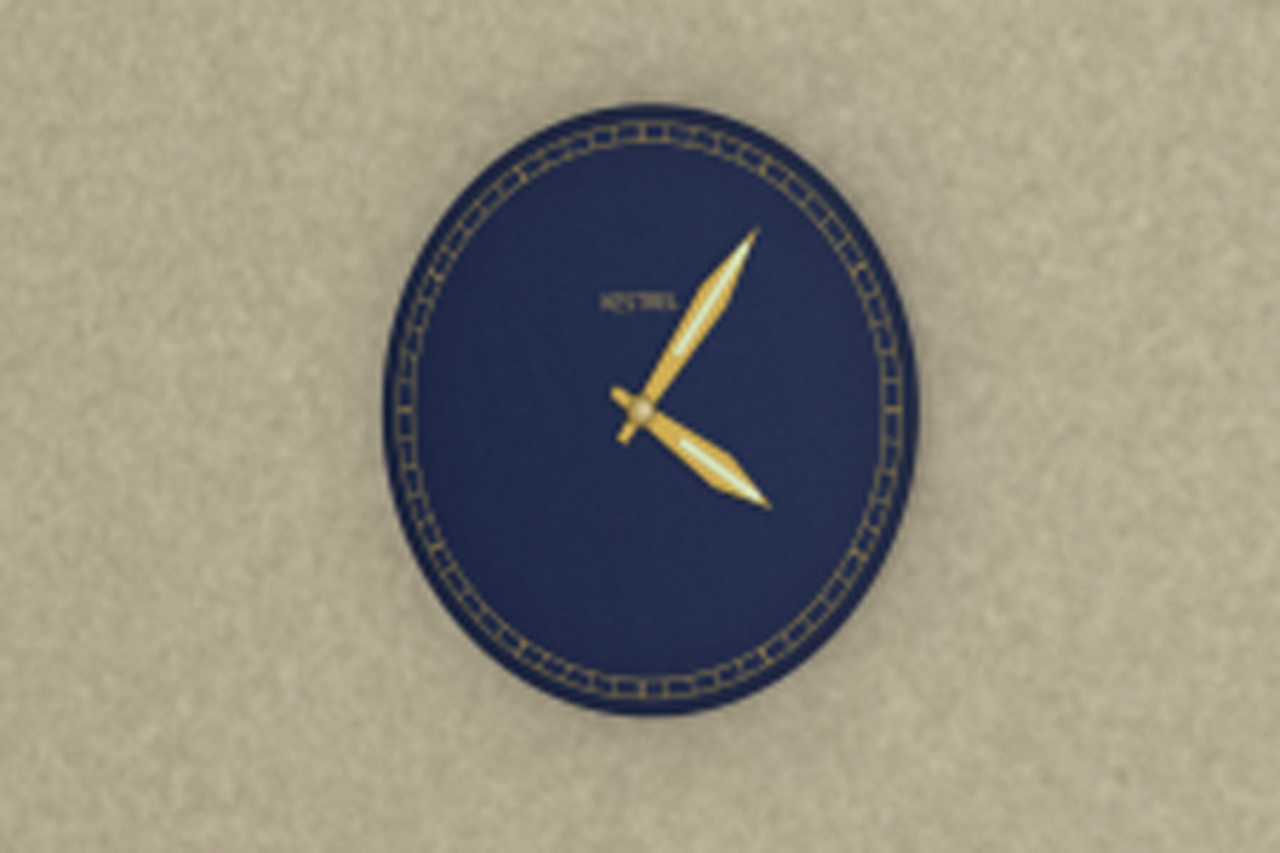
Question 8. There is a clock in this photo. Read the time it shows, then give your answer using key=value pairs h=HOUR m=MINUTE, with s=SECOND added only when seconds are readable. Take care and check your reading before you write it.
h=4 m=6
